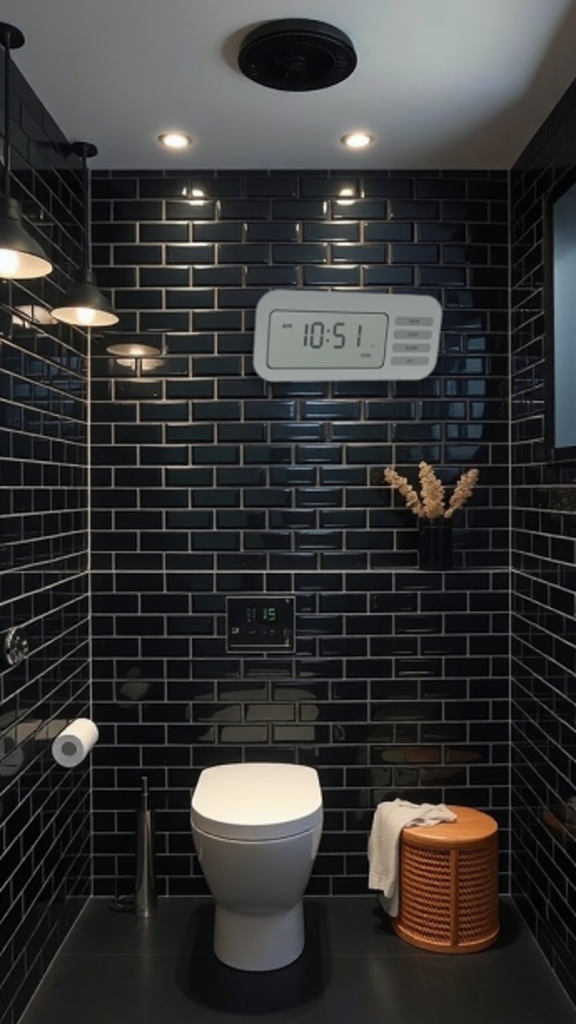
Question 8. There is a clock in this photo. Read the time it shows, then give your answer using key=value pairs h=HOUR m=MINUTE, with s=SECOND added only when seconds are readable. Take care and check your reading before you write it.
h=10 m=51
